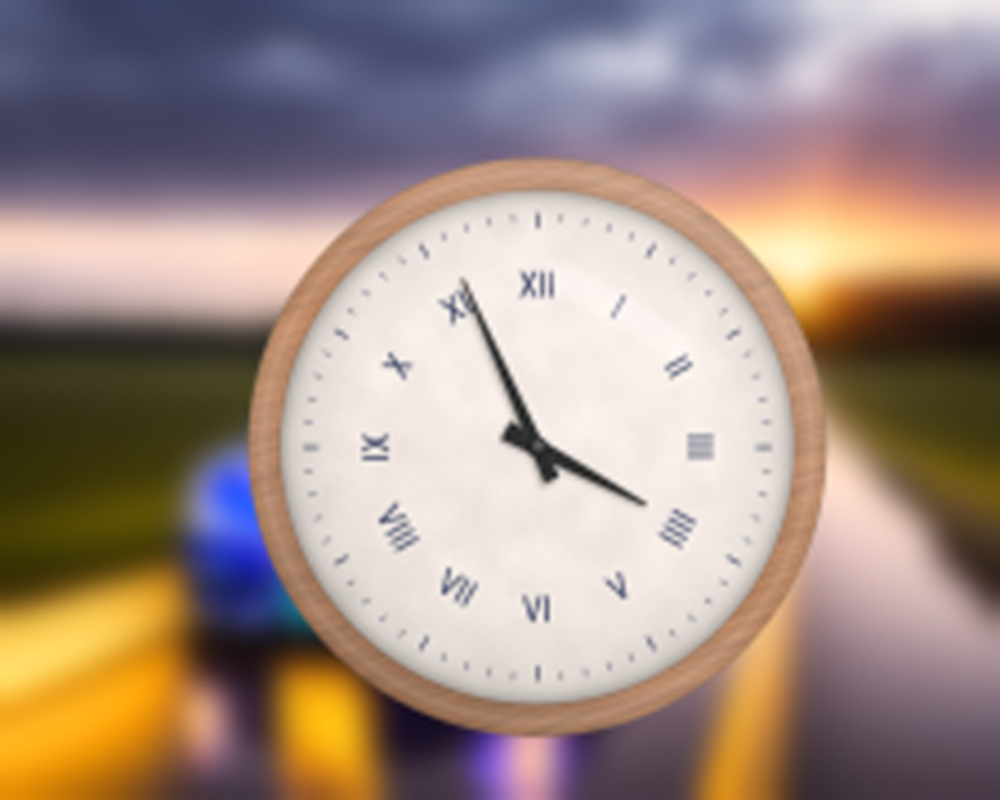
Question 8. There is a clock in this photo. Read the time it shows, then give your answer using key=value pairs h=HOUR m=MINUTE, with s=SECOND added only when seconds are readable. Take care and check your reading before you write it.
h=3 m=56
